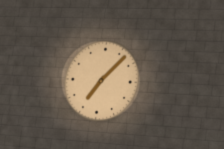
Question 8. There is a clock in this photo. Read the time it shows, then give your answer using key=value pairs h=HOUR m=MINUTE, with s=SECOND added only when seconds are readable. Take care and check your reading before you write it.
h=7 m=7
